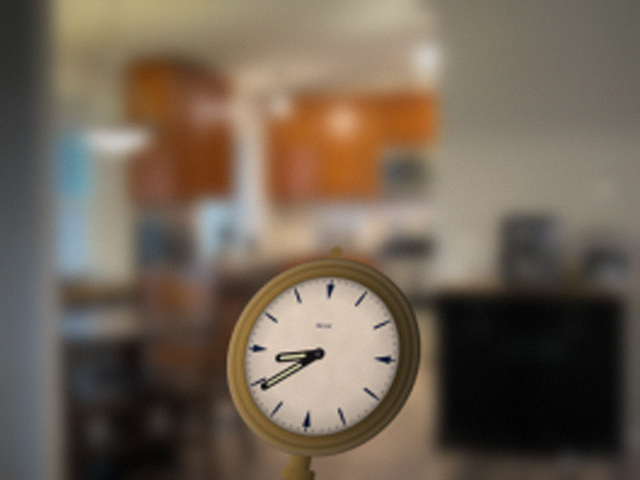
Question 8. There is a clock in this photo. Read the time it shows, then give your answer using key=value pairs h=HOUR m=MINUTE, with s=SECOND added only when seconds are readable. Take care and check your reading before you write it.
h=8 m=39
